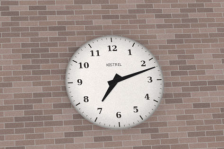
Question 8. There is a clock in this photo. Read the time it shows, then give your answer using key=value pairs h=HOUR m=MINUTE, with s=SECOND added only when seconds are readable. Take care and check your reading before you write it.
h=7 m=12
